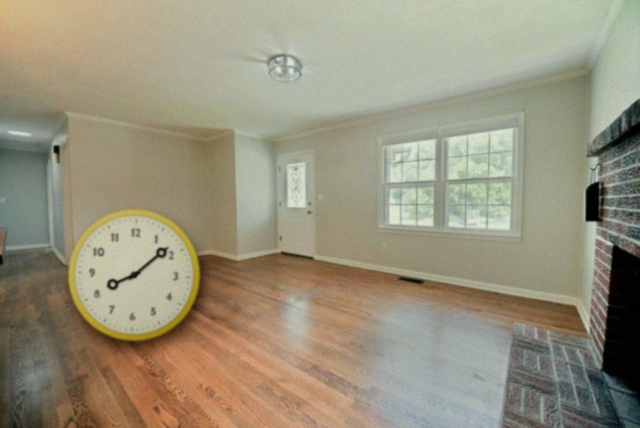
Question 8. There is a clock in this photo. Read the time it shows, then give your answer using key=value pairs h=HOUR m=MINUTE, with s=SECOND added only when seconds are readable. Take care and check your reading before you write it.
h=8 m=8
